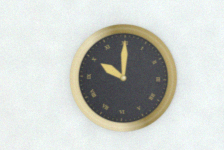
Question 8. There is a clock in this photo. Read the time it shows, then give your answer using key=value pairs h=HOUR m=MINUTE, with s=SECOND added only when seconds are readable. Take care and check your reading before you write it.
h=10 m=0
